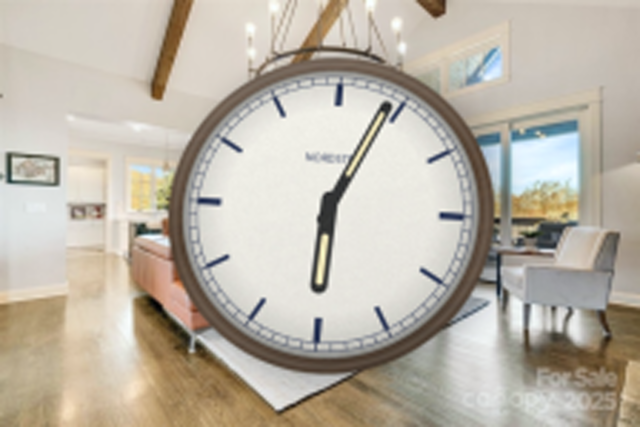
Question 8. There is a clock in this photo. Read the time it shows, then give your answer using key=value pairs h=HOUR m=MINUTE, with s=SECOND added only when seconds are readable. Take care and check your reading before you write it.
h=6 m=4
